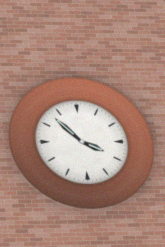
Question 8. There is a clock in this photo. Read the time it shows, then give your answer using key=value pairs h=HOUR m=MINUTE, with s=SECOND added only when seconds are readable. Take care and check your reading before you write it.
h=3 m=53
